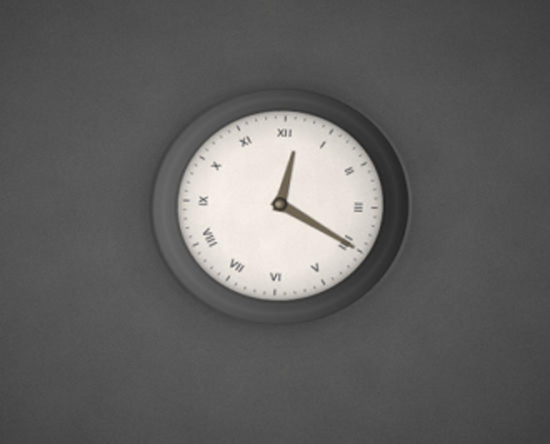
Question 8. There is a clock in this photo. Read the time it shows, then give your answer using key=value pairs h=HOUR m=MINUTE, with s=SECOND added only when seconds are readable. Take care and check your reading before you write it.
h=12 m=20
